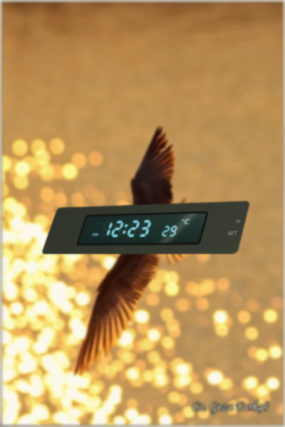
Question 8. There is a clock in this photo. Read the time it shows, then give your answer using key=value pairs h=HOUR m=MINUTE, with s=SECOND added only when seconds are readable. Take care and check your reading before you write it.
h=12 m=23
